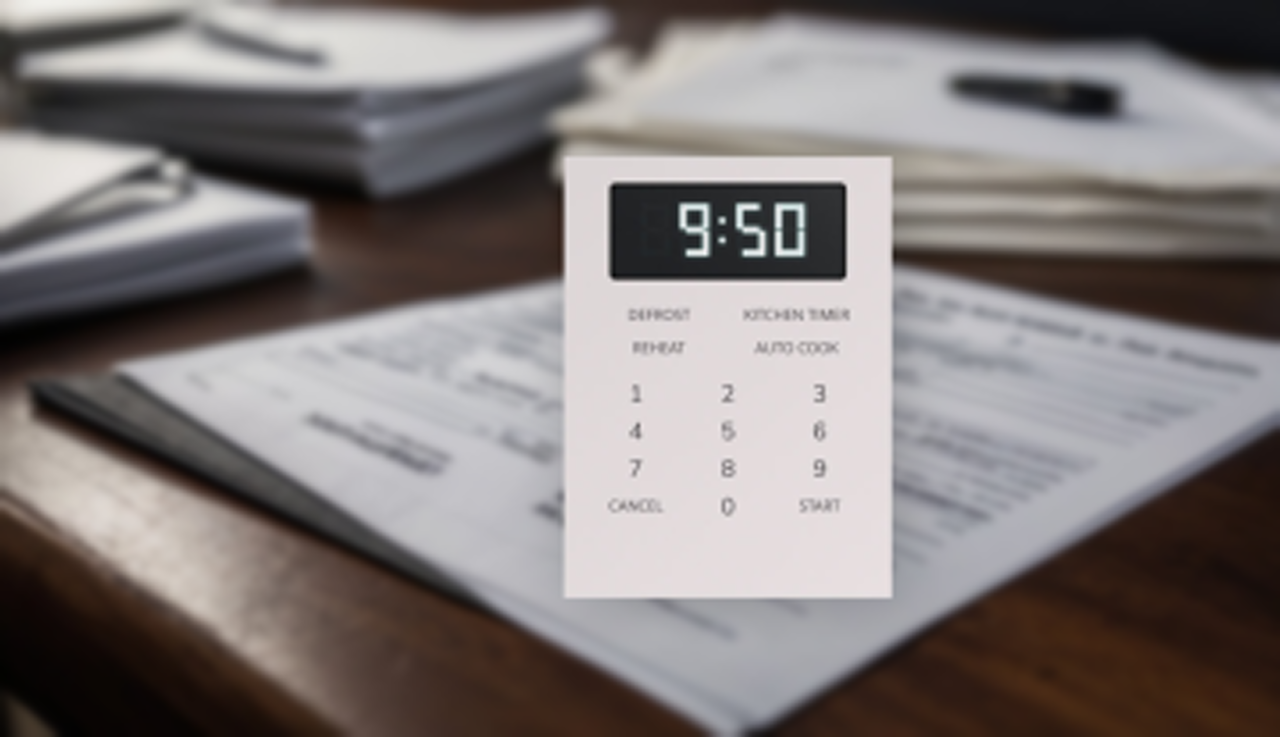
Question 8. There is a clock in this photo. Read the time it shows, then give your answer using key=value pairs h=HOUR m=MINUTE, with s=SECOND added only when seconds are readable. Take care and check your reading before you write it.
h=9 m=50
